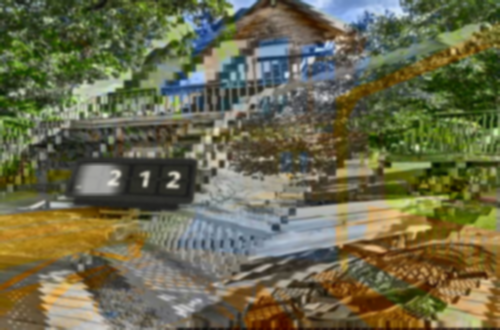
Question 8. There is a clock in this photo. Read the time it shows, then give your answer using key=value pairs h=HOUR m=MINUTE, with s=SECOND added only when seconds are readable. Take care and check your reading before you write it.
h=2 m=12
